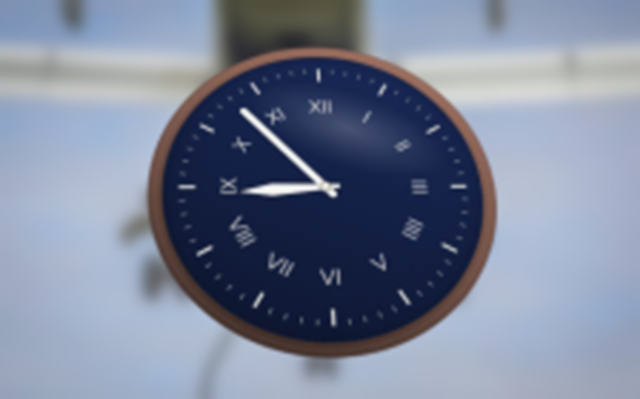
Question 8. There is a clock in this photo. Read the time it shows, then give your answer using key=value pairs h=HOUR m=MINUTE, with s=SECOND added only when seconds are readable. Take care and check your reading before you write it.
h=8 m=53
